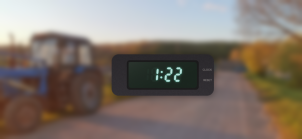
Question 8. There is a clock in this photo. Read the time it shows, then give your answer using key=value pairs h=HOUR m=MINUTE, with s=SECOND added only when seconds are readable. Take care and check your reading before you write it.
h=1 m=22
